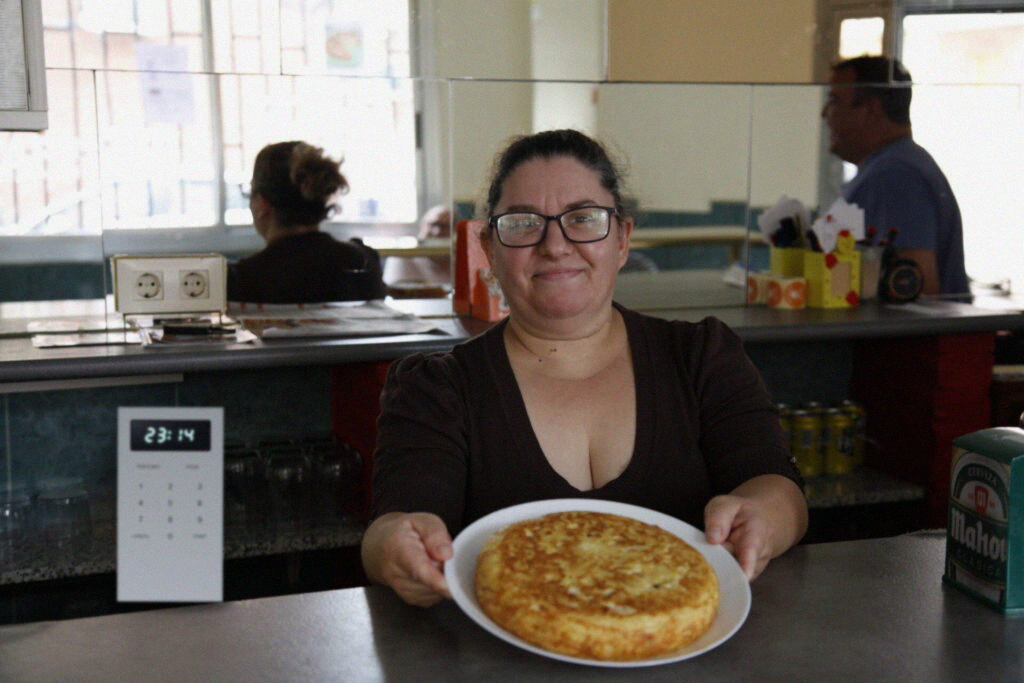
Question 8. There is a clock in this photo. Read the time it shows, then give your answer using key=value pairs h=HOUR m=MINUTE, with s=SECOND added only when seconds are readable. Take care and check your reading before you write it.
h=23 m=14
